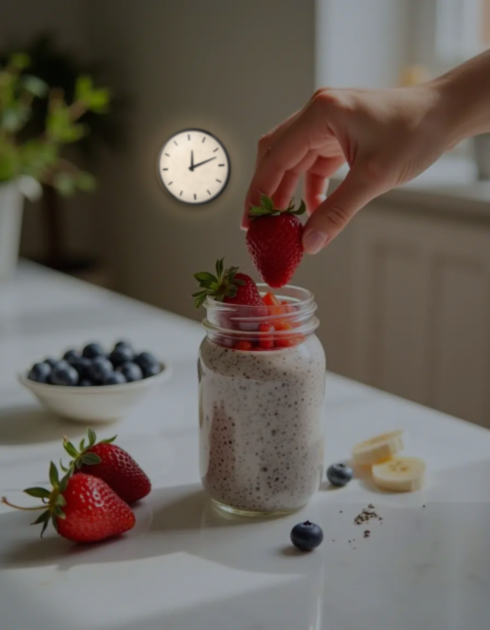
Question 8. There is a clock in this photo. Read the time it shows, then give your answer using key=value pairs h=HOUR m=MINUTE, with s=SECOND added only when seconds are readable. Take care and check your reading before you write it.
h=12 m=12
